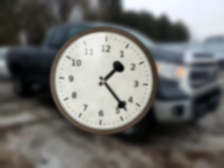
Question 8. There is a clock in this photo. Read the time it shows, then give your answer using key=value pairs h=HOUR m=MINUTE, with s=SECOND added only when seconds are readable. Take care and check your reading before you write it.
h=1 m=23
